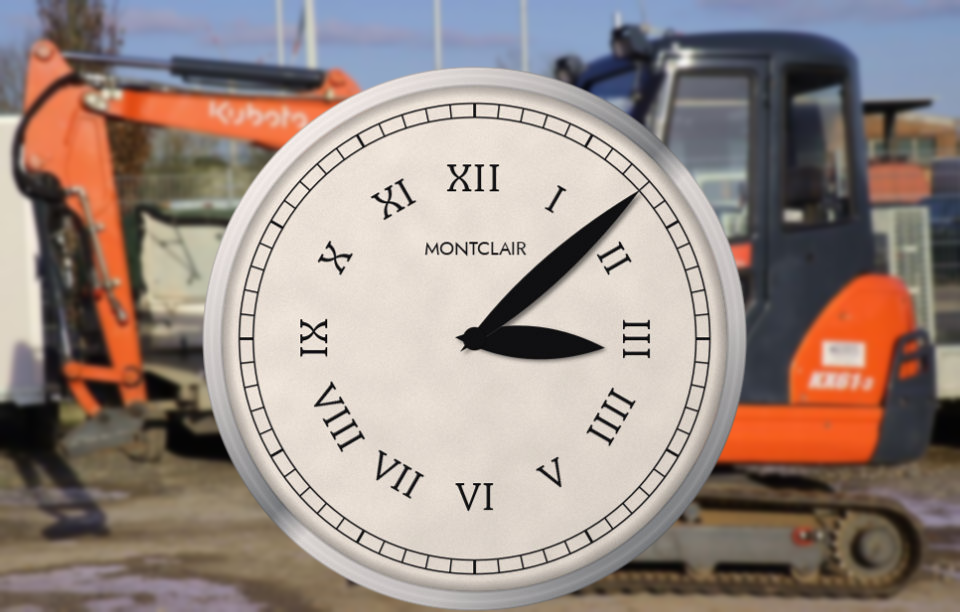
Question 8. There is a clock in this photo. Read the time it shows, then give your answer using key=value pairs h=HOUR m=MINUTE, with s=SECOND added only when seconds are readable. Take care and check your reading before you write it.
h=3 m=8
